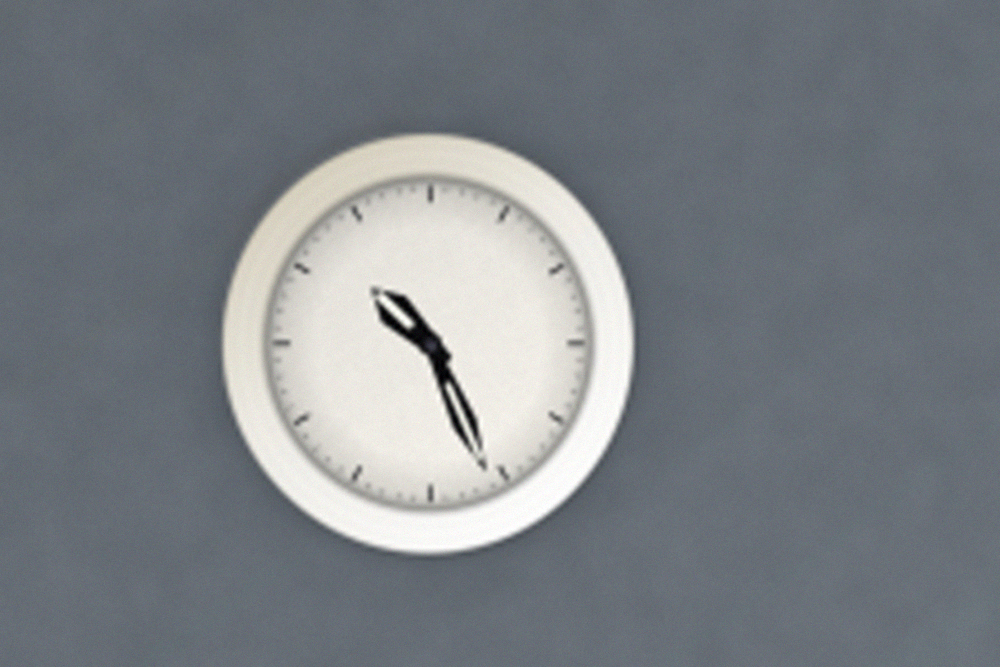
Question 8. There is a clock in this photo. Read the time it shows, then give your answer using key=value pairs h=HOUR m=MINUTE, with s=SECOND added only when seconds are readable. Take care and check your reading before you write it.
h=10 m=26
